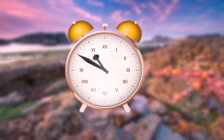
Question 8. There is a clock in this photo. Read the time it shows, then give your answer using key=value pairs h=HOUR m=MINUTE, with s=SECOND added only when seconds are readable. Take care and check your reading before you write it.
h=10 m=50
